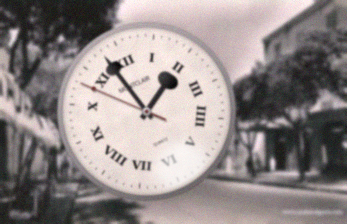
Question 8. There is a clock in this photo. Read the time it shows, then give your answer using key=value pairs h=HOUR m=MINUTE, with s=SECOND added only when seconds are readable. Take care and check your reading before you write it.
h=1 m=57 s=53
